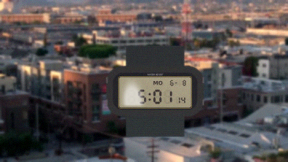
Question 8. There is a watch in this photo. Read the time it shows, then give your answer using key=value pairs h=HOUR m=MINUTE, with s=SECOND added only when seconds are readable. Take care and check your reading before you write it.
h=5 m=1 s=14
